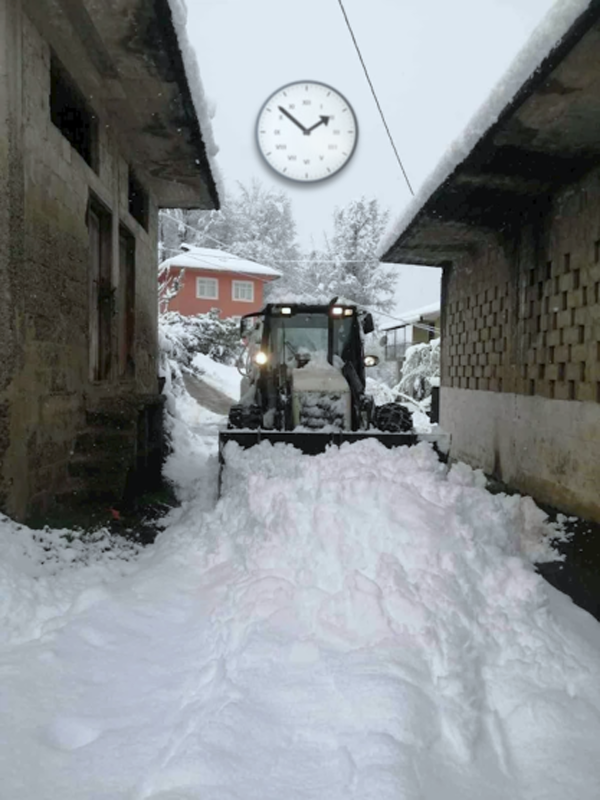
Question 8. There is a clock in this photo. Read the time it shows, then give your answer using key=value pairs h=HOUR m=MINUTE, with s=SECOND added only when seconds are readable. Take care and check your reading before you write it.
h=1 m=52
